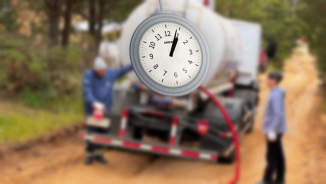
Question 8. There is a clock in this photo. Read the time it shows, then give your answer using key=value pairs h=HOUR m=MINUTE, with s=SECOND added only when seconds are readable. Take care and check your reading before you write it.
h=1 m=4
